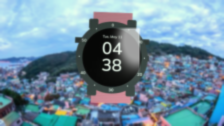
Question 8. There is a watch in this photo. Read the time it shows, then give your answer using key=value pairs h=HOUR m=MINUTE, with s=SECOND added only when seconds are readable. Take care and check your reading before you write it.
h=4 m=38
